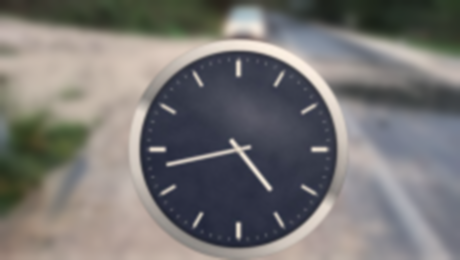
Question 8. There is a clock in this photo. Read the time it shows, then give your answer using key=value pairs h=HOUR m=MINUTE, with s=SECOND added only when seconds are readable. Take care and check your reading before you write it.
h=4 m=43
